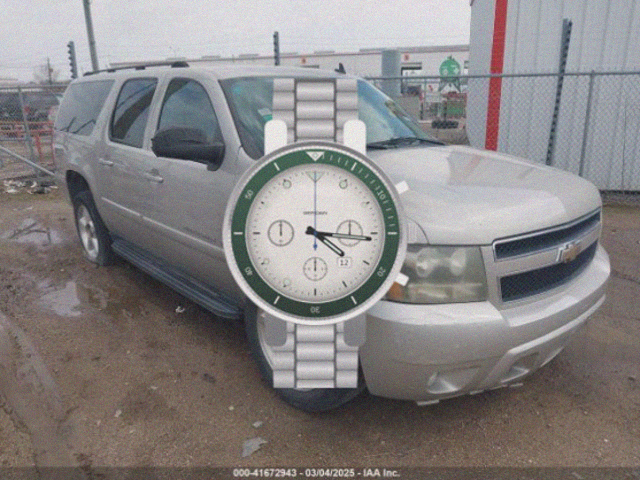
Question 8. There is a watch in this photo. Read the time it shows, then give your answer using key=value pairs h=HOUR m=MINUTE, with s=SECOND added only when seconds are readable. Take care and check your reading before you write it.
h=4 m=16
